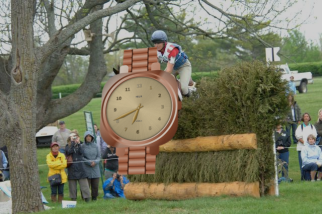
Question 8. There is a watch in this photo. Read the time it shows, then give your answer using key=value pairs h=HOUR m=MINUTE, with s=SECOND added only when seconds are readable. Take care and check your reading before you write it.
h=6 m=41
